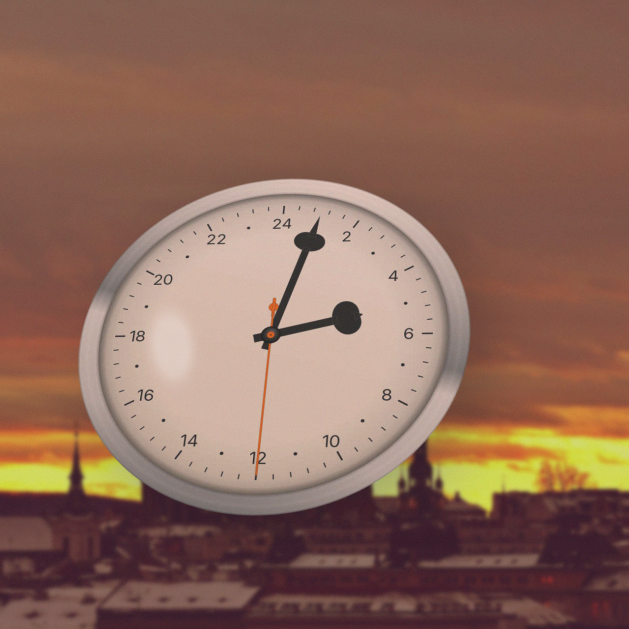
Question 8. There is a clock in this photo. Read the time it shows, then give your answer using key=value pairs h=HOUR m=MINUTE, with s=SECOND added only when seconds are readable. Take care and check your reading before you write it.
h=5 m=2 s=30
